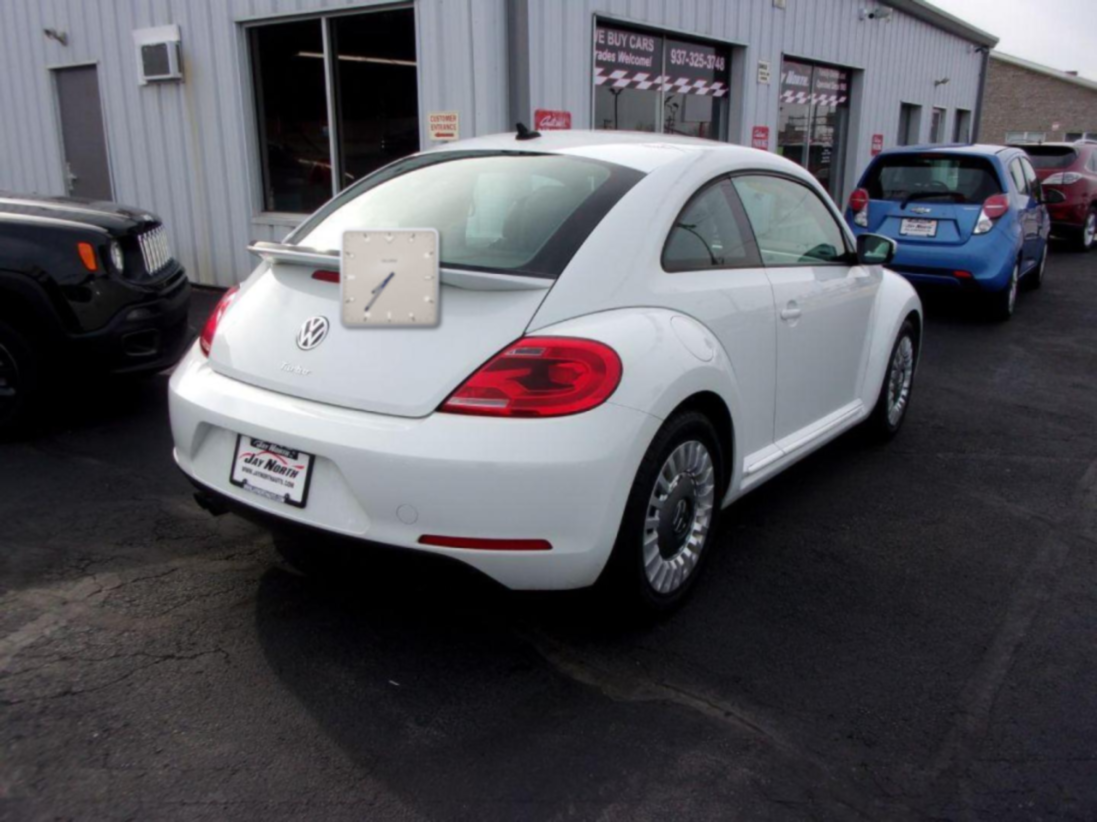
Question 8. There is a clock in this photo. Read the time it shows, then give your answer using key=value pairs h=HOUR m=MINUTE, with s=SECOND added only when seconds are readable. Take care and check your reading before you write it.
h=7 m=36
